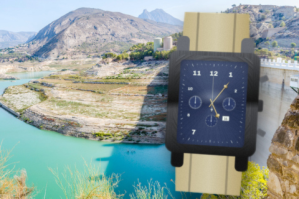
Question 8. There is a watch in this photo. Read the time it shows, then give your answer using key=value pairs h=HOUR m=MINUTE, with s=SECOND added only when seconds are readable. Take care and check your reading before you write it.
h=5 m=6
